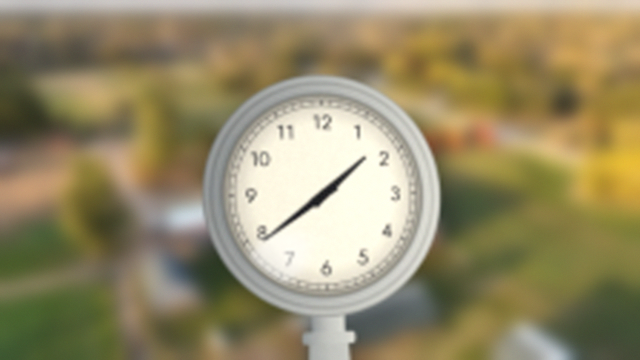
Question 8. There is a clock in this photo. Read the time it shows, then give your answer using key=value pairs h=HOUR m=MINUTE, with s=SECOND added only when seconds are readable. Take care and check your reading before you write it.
h=1 m=39
